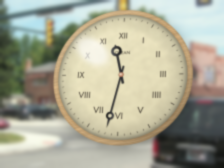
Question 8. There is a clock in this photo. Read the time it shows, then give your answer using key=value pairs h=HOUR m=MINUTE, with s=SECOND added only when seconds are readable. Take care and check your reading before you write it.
h=11 m=32
